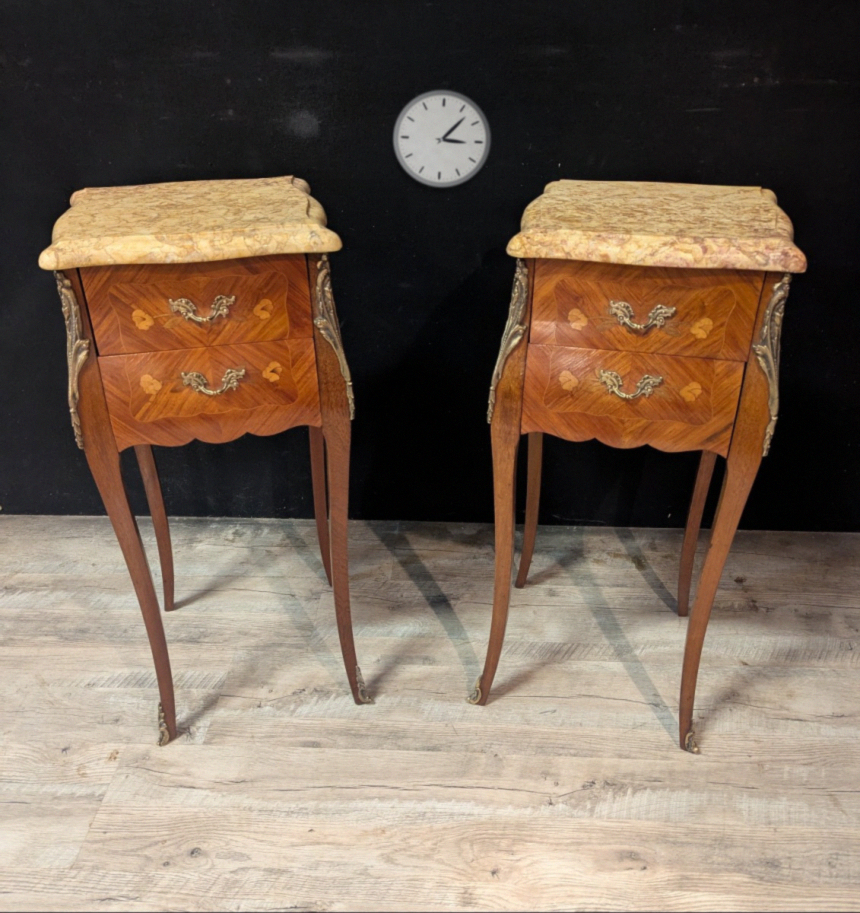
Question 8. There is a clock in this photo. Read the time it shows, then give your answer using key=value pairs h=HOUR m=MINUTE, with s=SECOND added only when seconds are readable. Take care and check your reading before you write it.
h=3 m=7
